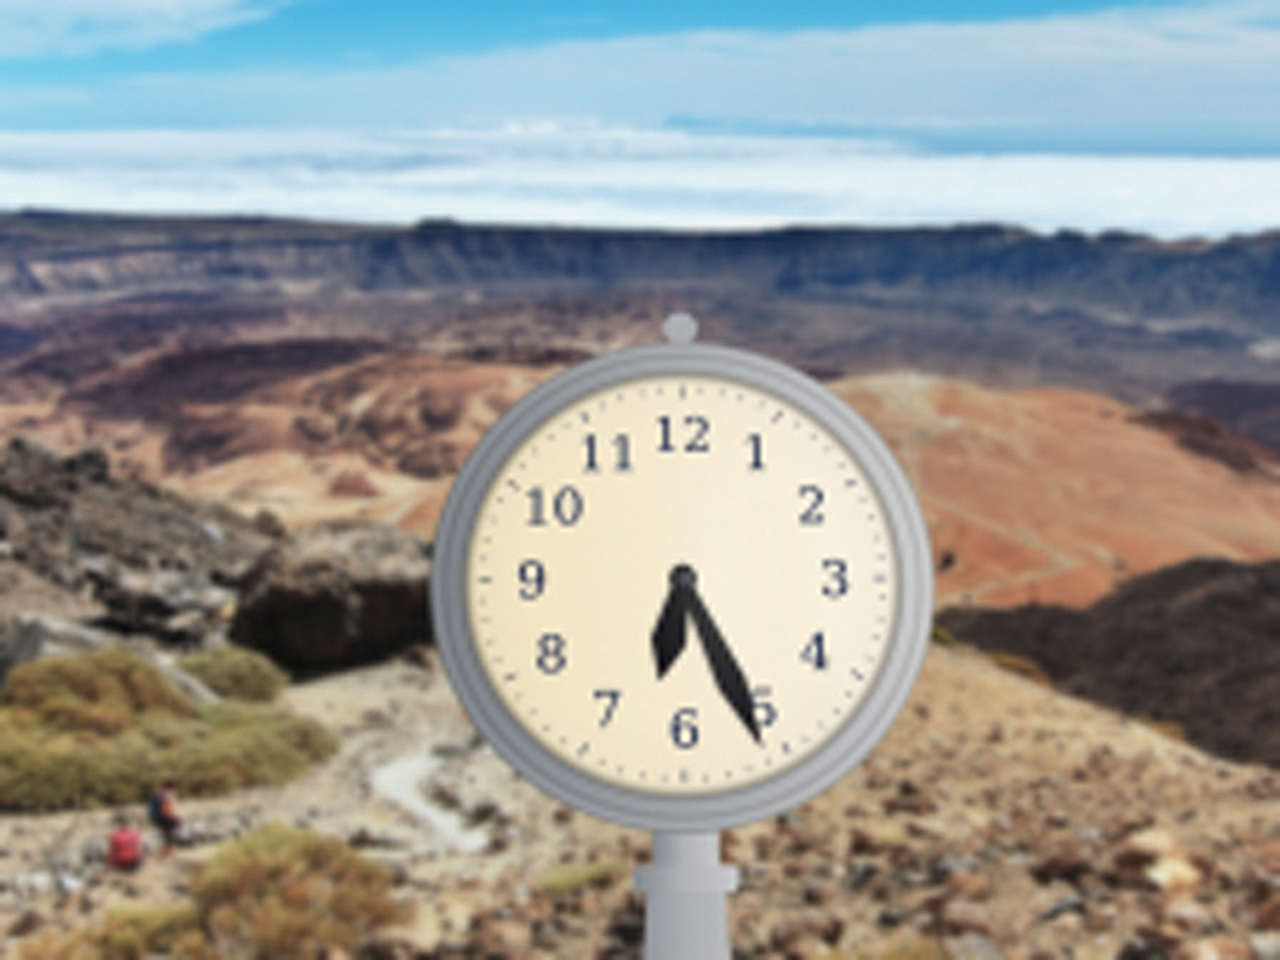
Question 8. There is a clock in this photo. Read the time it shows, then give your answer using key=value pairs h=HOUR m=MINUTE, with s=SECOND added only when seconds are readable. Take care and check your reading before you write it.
h=6 m=26
